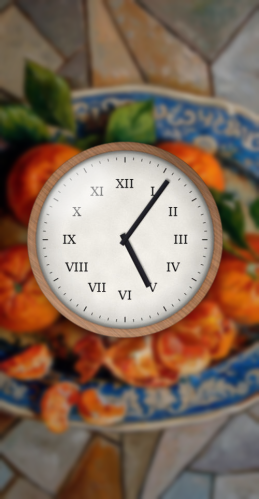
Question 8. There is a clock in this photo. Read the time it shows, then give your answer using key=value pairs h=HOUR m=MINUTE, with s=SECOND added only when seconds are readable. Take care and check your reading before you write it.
h=5 m=6
